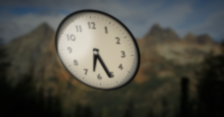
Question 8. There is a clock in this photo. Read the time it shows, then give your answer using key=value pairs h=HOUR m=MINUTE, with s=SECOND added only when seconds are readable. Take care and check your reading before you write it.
h=6 m=26
